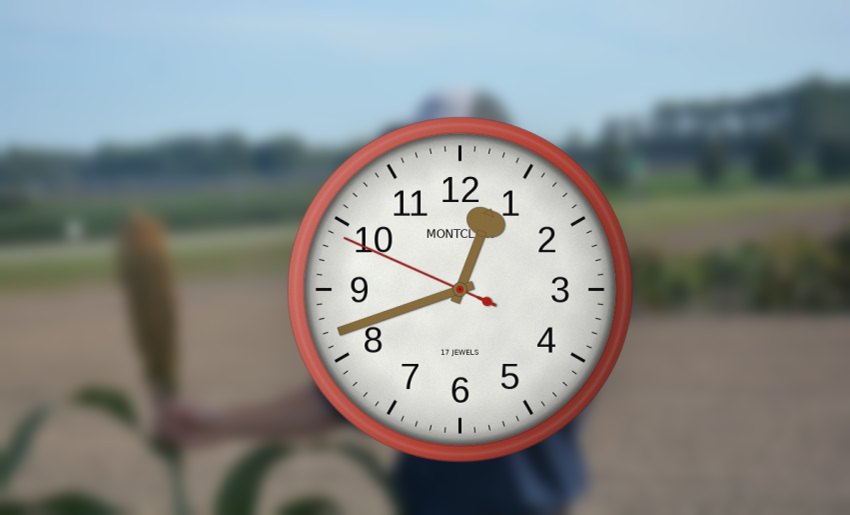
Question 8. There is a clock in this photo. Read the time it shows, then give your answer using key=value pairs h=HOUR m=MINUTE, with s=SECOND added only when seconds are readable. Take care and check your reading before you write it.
h=12 m=41 s=49
